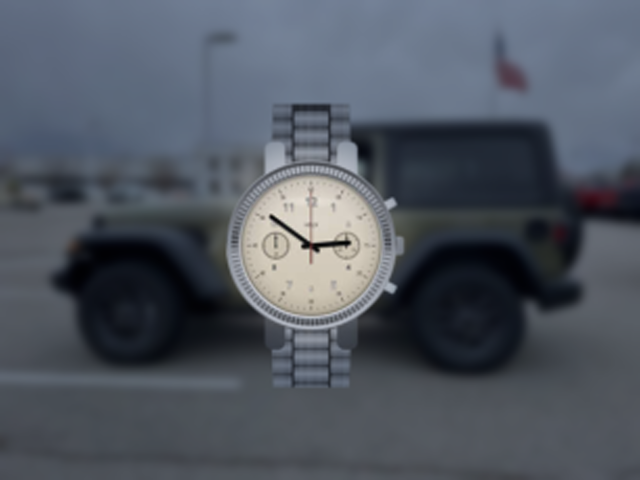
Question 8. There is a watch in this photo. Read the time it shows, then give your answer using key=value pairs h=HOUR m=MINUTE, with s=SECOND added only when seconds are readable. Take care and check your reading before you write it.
h=2 m=51
